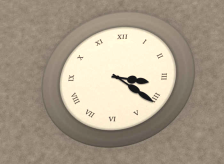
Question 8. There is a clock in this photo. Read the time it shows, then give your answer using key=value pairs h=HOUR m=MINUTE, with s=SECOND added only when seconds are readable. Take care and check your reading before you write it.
h=3 m=21
